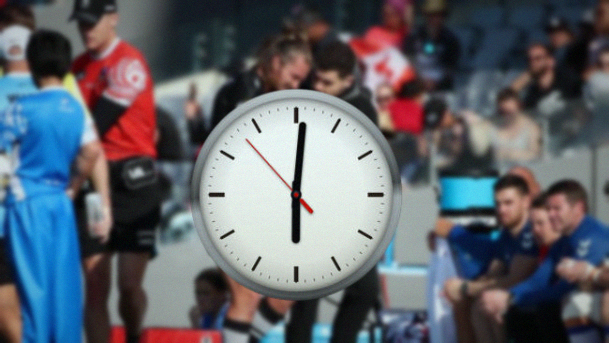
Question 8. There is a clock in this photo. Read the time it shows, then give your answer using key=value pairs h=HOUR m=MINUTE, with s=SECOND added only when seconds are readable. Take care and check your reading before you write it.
h=6 m=0 s=53
